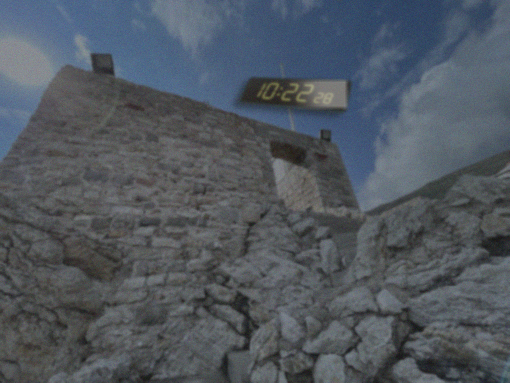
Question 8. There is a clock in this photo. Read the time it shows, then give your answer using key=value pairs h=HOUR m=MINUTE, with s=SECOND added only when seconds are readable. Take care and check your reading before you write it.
h=10 m=22
